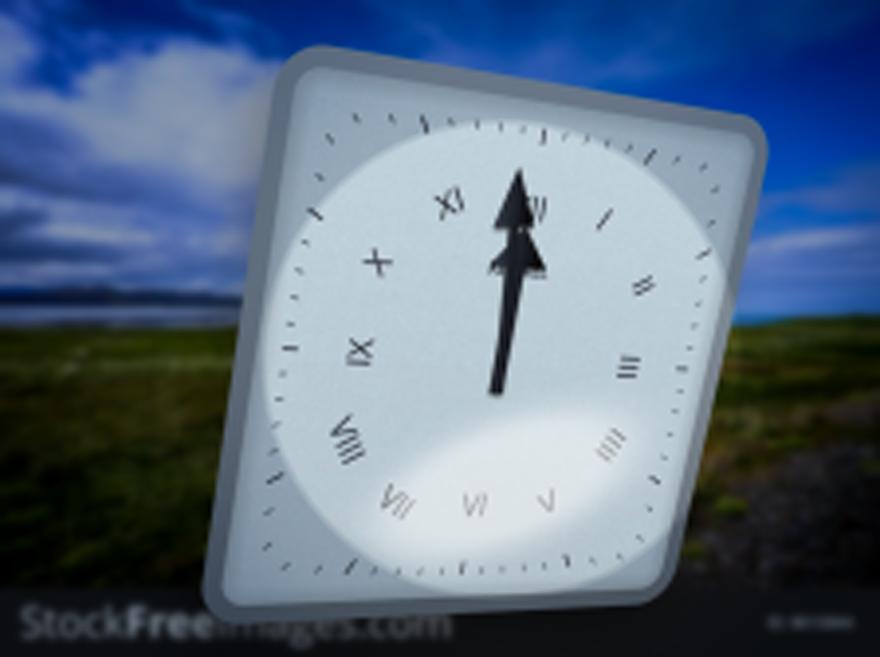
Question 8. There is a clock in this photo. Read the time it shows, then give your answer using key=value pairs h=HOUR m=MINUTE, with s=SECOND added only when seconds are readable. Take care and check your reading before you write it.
h=11 m=59
